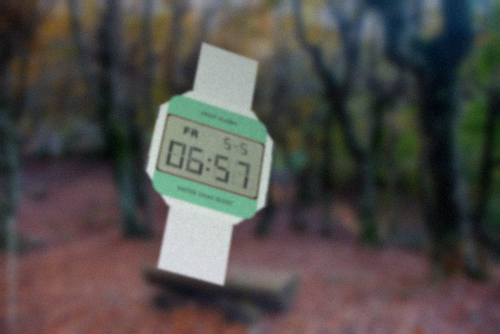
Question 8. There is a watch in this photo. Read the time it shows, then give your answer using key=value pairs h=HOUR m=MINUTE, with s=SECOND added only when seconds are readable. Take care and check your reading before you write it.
h=6 m=57
